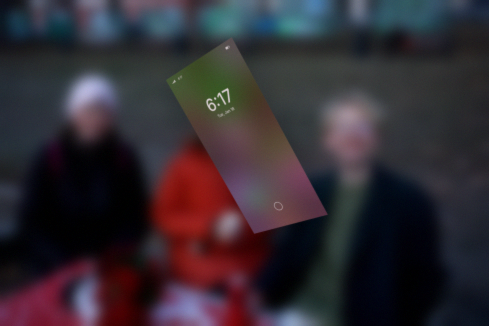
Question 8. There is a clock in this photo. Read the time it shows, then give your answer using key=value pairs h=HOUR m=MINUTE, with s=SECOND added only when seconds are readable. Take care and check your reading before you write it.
h=6 m=17
